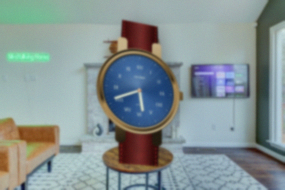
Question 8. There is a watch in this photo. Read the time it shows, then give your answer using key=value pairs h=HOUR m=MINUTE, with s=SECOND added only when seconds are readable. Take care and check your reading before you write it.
h=5 m=41
